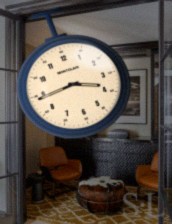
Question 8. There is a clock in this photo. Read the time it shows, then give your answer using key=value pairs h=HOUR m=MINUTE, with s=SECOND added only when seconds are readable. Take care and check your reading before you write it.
h=3 m=44
